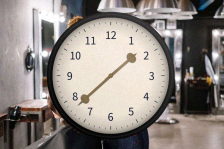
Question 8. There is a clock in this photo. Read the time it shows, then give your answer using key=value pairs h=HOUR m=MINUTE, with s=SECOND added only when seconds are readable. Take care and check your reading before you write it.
h=1 m=38
